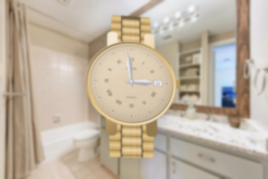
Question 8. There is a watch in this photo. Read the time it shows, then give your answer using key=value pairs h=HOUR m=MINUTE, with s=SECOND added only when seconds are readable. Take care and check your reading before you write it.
h=2 m=59
